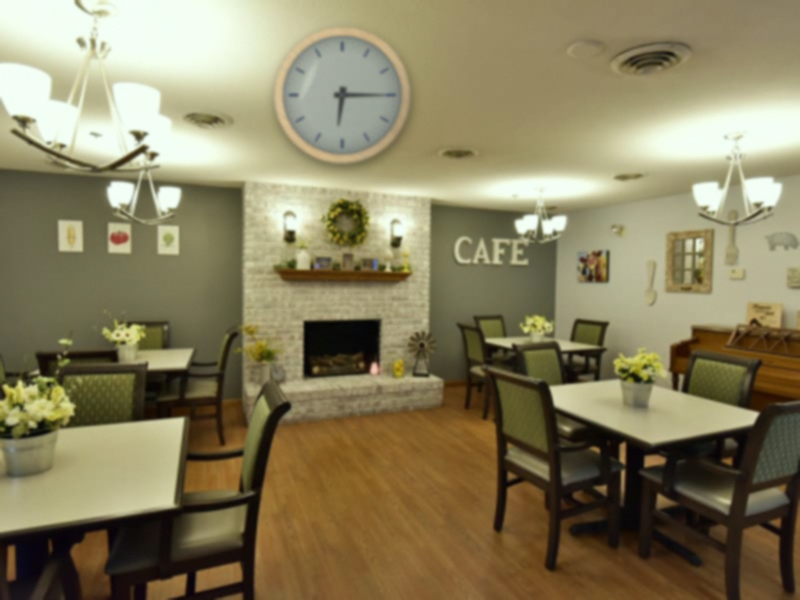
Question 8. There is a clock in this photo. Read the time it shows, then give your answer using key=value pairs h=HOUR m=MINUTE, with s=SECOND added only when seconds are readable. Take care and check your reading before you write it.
h=6 m=15
